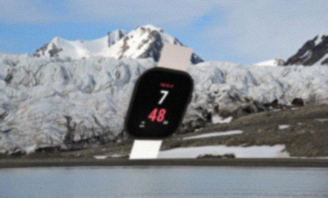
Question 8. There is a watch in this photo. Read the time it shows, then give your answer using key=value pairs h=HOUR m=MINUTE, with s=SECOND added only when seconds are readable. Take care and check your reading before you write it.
h=7 m=48
